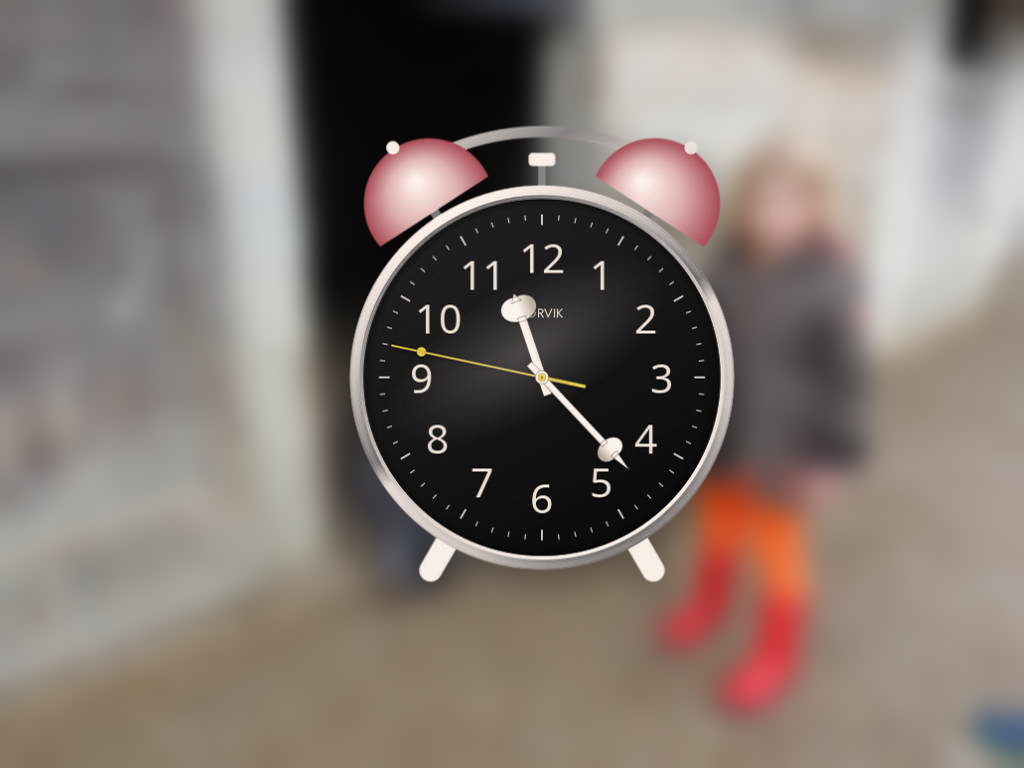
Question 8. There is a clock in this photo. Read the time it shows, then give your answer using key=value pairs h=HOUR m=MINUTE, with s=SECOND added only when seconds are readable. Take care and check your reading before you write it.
h=11 m=22 s=47
